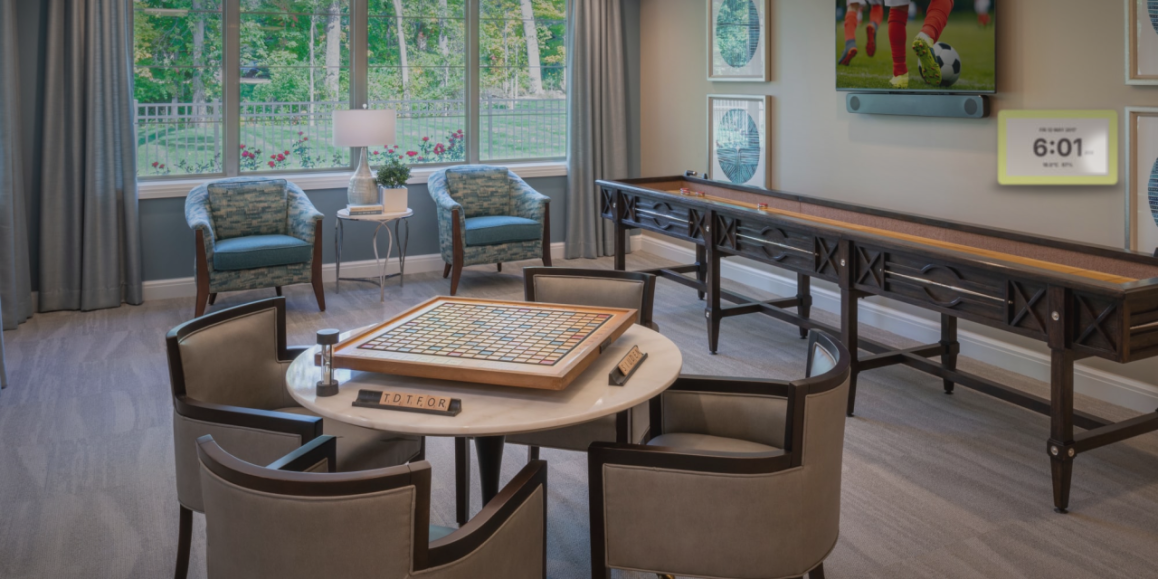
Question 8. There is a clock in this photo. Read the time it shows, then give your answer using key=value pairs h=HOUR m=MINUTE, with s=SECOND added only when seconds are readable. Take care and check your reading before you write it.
h=6 m=1
